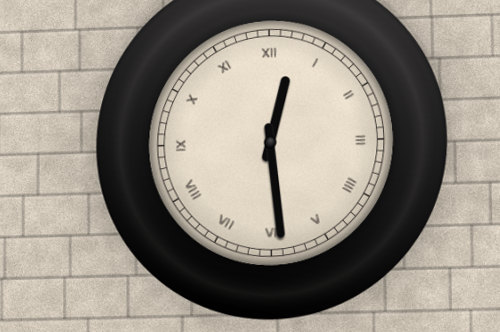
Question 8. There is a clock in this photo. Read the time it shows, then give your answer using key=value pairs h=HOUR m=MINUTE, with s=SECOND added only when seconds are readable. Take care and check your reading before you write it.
h=12 m=29
